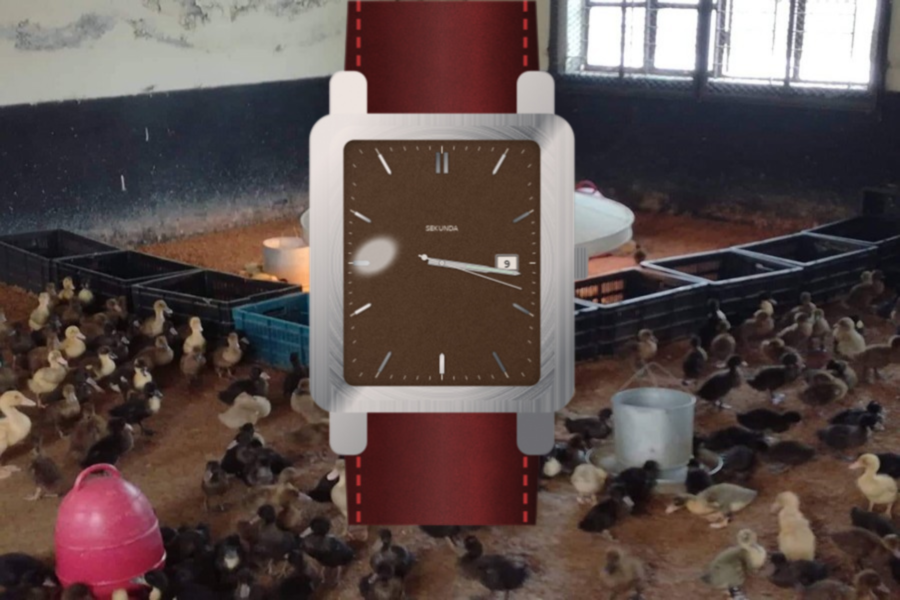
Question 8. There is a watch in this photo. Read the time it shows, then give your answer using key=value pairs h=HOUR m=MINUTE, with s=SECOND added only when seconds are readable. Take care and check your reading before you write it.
h=3 m=16 s=18
